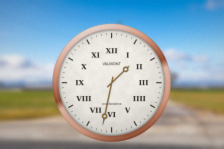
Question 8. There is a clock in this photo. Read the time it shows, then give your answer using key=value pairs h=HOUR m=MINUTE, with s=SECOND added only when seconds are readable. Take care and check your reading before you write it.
h=1 m=32
